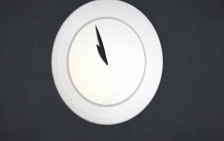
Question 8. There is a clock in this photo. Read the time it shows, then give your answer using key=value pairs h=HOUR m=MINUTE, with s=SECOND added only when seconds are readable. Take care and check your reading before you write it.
h=10 m=57
